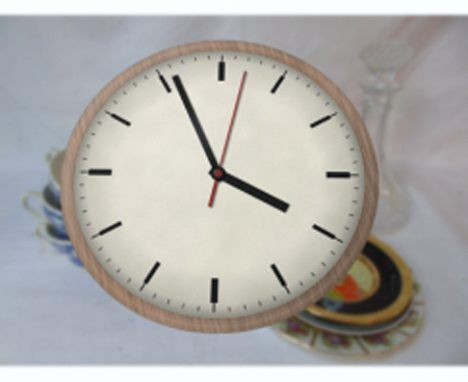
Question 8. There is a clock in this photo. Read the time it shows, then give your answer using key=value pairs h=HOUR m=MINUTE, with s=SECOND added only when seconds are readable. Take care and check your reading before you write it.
h=3 m=56 s=2
